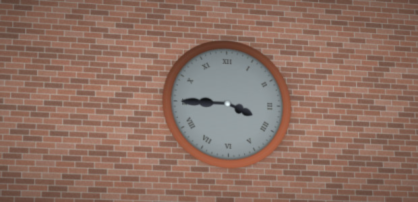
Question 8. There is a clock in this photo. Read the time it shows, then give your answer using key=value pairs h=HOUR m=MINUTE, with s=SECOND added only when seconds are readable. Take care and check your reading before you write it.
h=3 m=45
